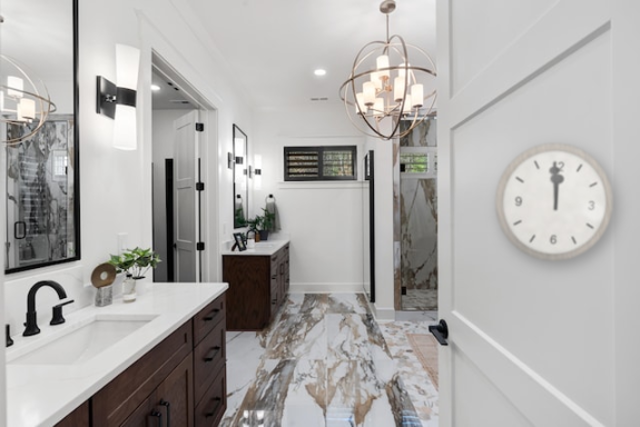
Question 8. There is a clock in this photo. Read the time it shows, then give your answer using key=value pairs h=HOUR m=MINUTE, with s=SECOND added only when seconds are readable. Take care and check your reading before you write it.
h=11 m=59
